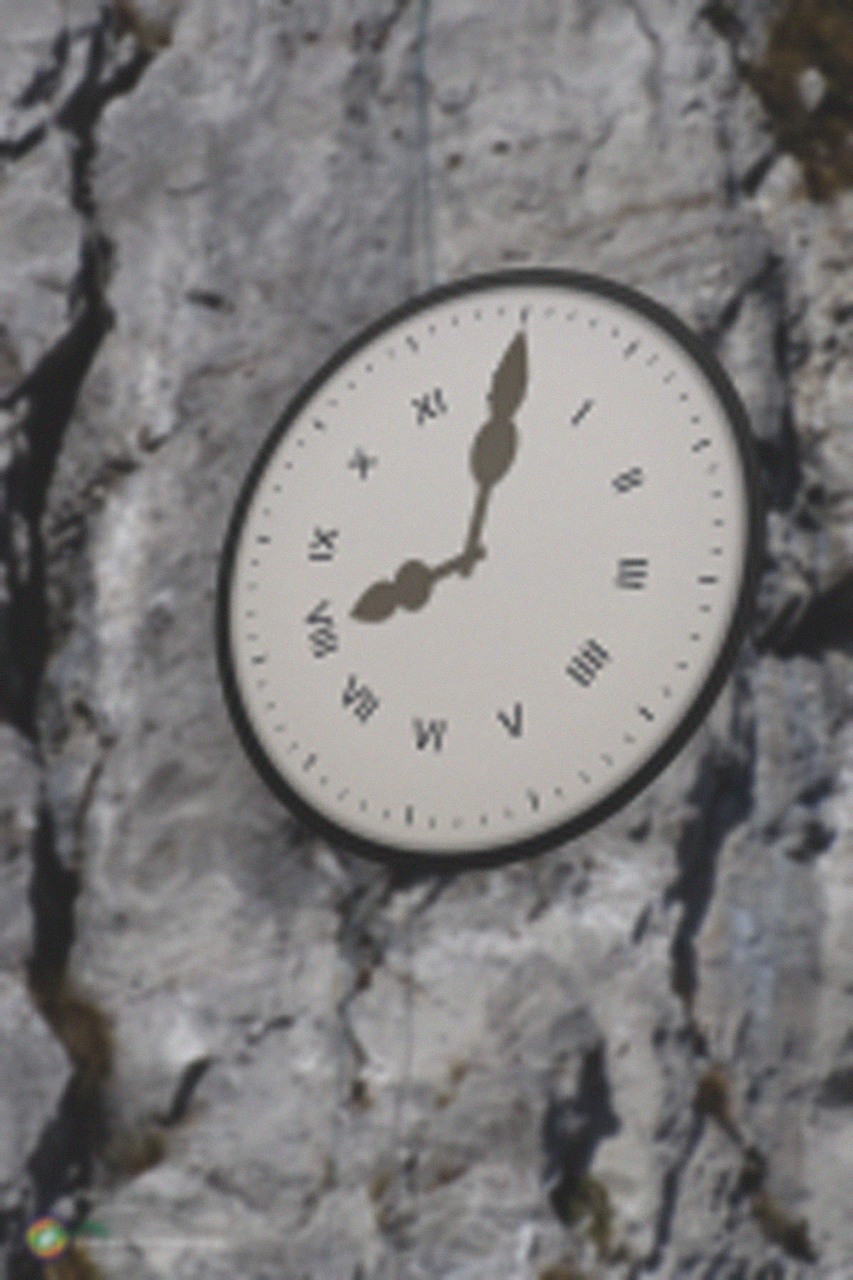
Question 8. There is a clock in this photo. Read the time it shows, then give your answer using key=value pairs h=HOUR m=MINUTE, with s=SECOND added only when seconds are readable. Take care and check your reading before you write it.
h=8 m=0
